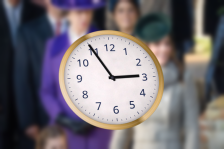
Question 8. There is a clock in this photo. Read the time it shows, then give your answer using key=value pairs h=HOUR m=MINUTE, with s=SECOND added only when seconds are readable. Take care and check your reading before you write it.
h=2 m=55
